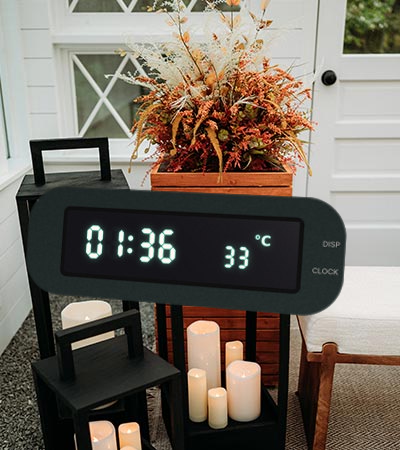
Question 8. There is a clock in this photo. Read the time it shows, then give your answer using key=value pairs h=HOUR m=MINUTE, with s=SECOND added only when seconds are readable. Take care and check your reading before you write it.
h=1 m=36
